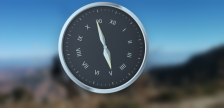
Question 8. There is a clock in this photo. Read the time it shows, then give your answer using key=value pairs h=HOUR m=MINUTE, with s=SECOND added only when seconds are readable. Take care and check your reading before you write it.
h=4 m=54
